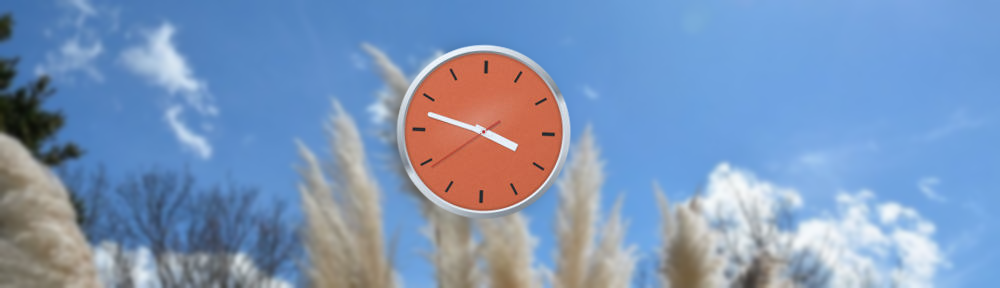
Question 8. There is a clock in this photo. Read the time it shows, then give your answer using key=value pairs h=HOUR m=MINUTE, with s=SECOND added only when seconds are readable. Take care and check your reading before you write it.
h=3 m=47 s=39
